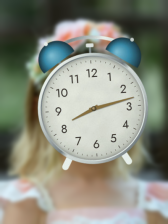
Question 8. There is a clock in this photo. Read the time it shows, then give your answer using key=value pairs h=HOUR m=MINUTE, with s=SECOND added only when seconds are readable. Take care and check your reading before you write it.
h=8 m=13
